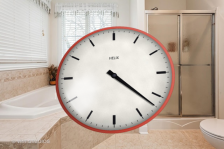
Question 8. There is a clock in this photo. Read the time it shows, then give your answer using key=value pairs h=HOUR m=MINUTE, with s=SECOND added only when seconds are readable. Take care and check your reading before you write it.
h=4 m=22
